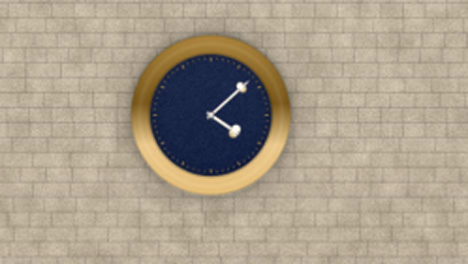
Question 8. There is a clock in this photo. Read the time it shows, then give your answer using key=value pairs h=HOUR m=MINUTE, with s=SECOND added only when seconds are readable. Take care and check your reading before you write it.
h=4 m=8
